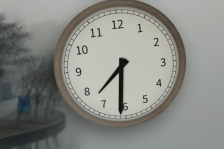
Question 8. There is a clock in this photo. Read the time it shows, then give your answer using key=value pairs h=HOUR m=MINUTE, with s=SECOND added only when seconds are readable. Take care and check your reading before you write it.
h=7 m=31
